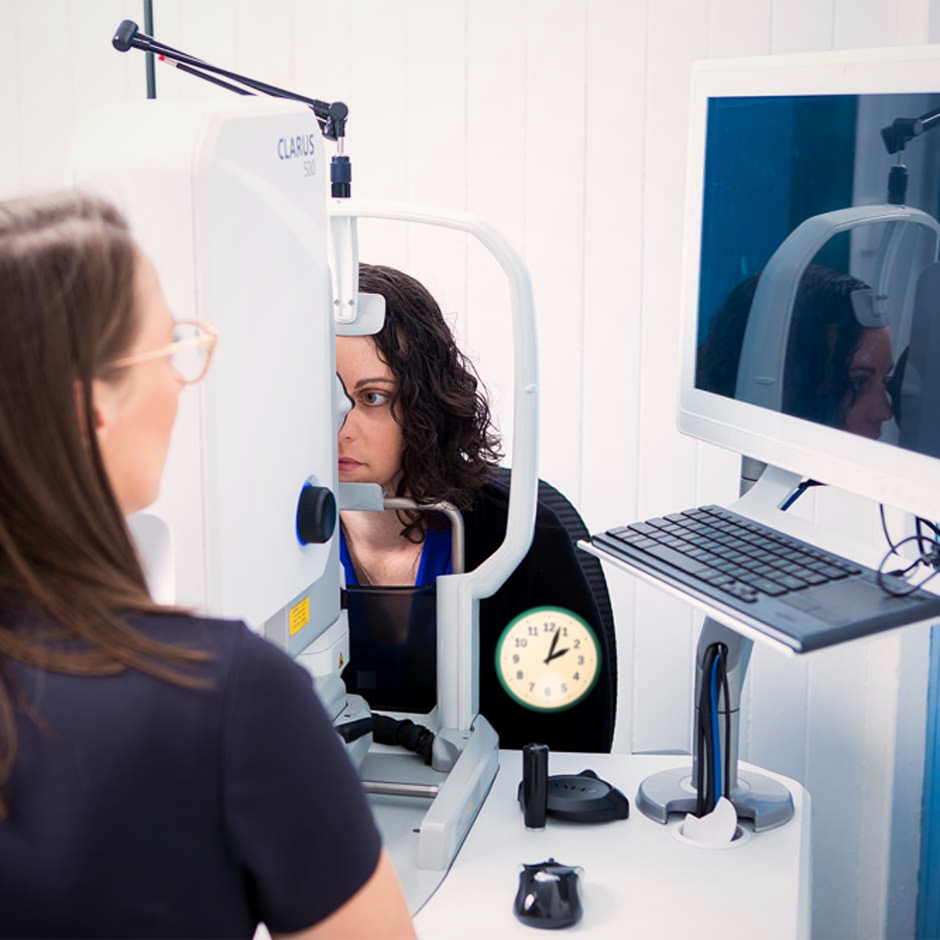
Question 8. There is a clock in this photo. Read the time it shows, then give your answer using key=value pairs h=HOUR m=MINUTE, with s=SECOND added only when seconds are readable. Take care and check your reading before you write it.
h=2 m=3
